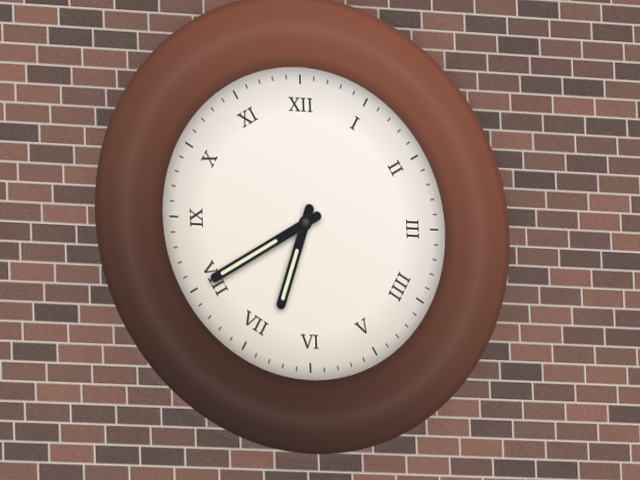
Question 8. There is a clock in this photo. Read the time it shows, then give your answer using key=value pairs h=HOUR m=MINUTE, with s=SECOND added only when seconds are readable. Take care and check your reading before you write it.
h=6 m=40
